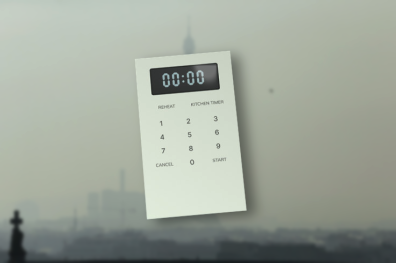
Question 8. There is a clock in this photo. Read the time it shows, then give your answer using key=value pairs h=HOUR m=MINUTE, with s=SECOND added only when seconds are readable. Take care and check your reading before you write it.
h=0 m=0
